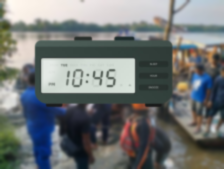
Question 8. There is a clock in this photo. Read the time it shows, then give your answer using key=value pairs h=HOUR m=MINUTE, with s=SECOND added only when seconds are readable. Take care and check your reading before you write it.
h=10 m=45
